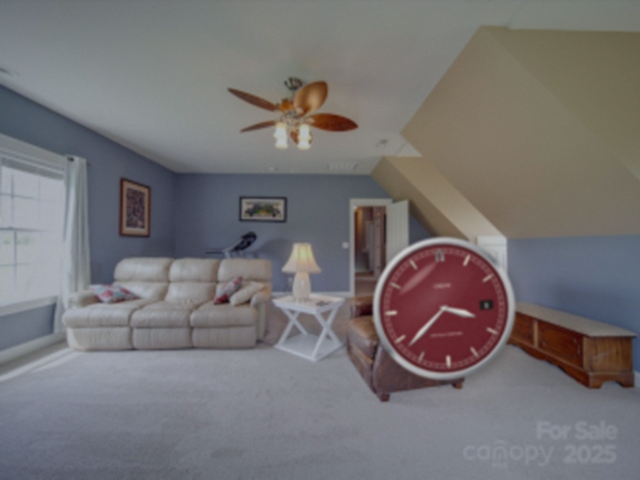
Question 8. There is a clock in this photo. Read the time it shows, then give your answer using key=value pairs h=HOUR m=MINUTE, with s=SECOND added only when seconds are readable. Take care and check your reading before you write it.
h=3 m=38
